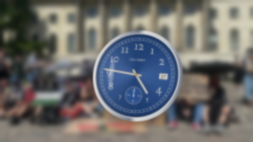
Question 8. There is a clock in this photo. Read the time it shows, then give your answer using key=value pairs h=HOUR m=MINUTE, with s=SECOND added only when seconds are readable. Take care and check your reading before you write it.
h=4 m=46
